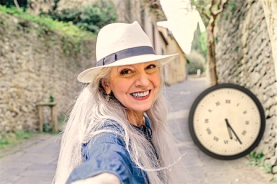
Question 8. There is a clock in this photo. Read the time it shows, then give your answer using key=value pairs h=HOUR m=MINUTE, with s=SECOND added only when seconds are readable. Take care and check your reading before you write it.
h=5 m=24
